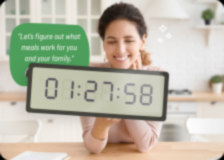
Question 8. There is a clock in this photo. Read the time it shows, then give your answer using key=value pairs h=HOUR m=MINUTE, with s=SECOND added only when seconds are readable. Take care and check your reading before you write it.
h=1 m=27 s=58
